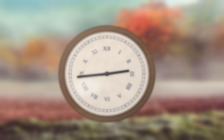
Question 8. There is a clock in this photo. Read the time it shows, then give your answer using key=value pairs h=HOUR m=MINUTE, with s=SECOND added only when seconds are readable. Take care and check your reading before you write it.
h=2 m=44
